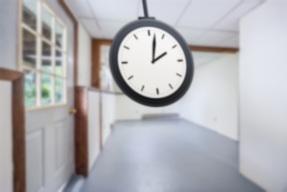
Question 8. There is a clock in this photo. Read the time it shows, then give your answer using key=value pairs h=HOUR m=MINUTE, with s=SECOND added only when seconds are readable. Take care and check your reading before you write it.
h=2 m=2
